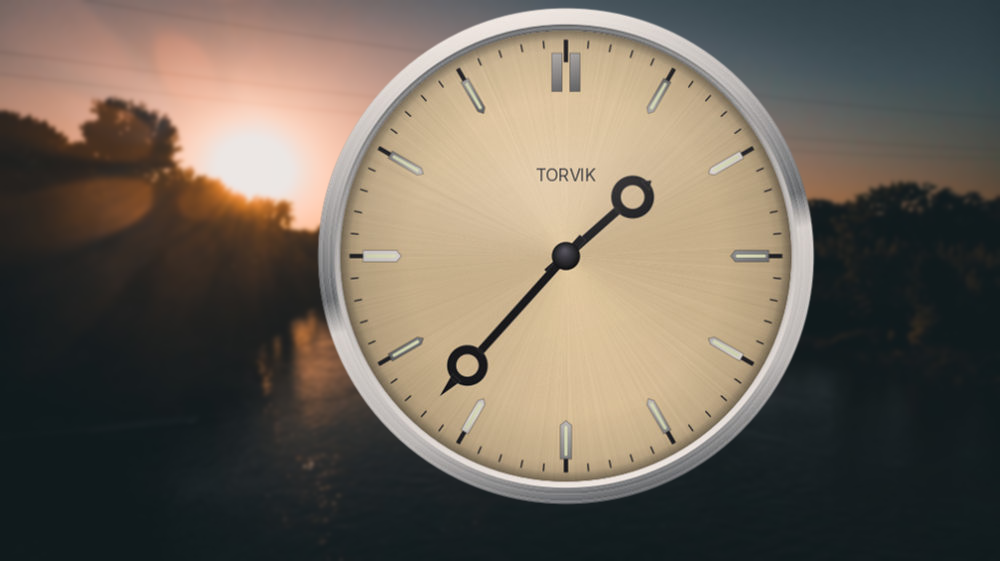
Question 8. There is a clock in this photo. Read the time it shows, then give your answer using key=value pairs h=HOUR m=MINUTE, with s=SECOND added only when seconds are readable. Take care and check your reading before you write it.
h=1 m=37
